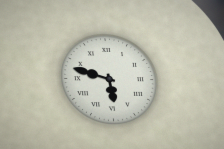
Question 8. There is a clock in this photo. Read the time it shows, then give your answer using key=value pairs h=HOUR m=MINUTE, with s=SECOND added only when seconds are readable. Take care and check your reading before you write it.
h=5 m=48
